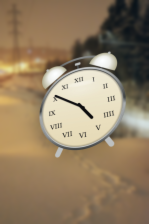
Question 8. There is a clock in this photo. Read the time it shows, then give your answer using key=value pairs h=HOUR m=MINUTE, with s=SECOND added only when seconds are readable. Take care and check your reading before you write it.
h=4 m=51
